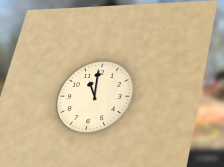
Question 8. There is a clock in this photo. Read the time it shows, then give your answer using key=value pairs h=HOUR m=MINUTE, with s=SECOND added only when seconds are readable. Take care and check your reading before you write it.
h=10 m=59
